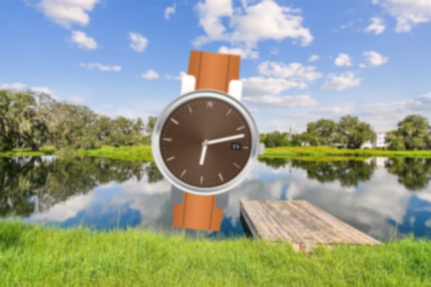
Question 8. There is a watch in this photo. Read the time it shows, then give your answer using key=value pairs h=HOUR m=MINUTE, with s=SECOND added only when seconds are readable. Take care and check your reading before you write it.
h=6 m=12
